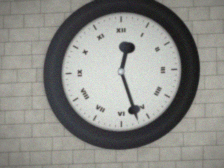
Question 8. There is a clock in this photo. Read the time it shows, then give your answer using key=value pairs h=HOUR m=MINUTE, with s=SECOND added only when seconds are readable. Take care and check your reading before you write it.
h=12 m=27
